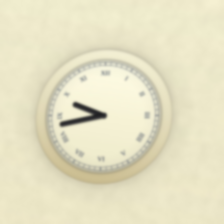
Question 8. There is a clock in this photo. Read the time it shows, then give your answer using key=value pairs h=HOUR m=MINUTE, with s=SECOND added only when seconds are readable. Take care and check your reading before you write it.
h=9 m=43
